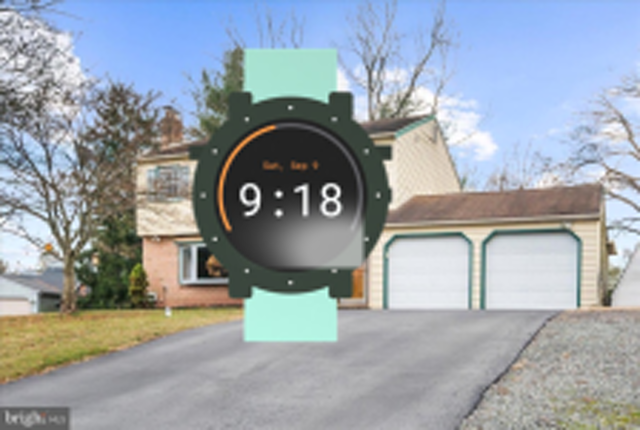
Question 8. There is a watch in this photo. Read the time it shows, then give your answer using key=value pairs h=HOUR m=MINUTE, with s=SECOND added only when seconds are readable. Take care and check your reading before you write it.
h=9 m=18
